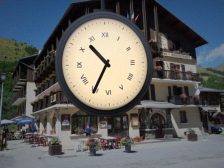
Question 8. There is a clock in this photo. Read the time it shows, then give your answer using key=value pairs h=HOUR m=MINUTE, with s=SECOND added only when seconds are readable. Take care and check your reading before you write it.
h=10 m=35
